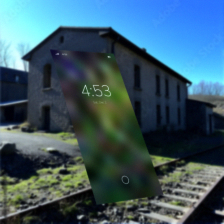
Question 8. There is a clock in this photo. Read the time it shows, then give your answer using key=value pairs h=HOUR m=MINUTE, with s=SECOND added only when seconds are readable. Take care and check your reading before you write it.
h=4 m=53
